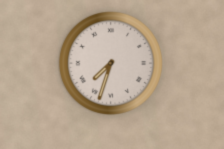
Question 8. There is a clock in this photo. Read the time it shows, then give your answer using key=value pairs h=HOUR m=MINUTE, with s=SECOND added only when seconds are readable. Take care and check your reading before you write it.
h=7 m=33
